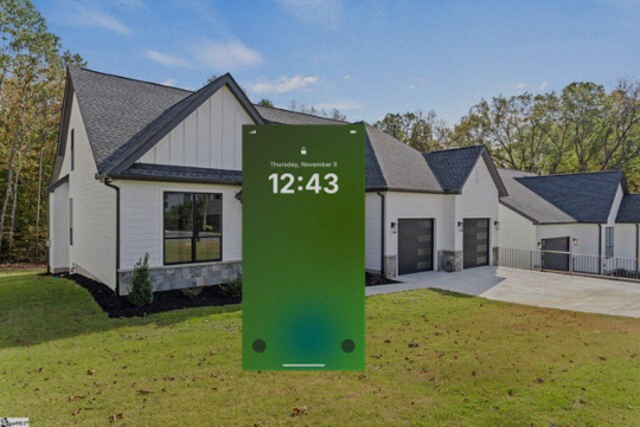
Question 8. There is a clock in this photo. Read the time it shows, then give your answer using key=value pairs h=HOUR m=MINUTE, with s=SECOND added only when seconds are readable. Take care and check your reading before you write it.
h=12 m=43
